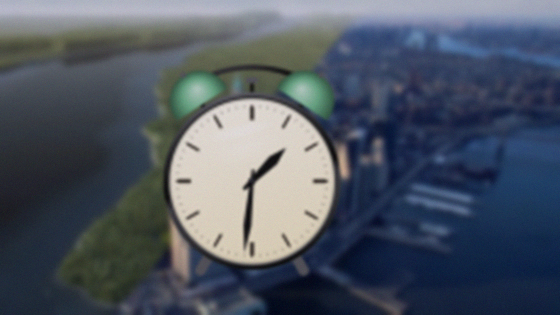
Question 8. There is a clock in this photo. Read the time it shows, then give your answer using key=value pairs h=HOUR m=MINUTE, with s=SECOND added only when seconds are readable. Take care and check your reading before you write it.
h=1 m=31
